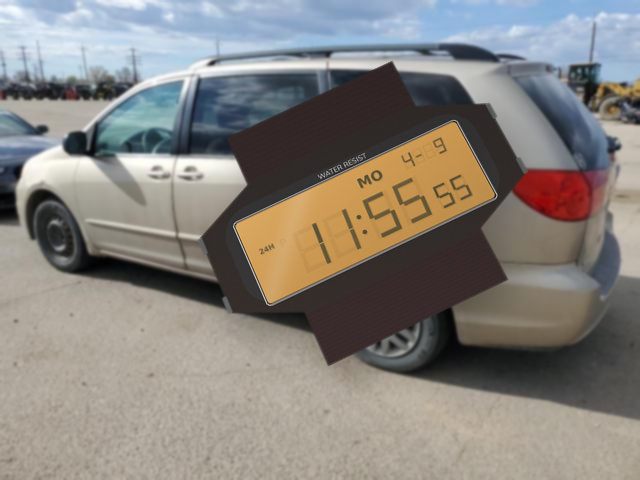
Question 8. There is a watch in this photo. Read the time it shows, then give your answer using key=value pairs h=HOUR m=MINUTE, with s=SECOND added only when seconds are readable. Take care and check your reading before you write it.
h=11 m=55 s=55
